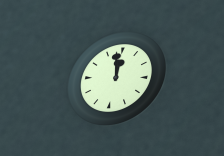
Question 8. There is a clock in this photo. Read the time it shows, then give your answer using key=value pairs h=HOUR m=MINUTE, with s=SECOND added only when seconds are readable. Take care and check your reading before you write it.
h=11 m=58
